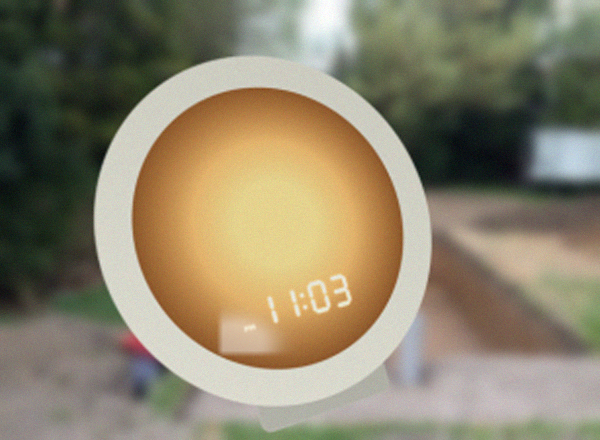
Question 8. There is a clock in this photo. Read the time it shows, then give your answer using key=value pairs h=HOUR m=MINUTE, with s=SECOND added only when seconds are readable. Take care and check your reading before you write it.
h=11 m=3
